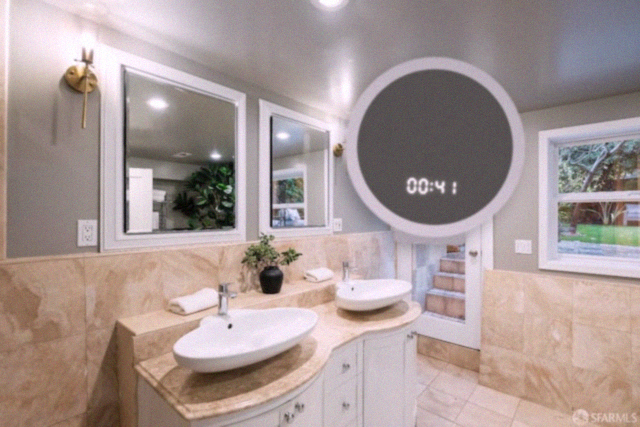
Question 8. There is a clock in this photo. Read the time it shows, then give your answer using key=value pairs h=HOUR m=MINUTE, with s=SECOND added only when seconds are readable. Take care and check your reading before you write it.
h=0 m=41
